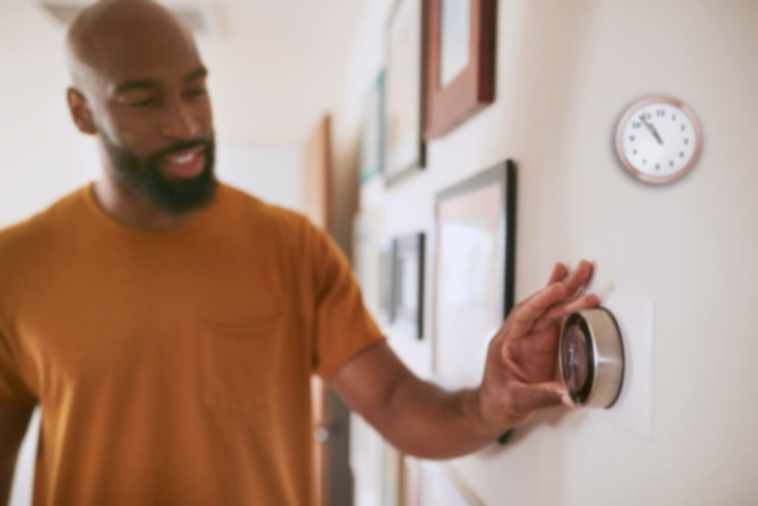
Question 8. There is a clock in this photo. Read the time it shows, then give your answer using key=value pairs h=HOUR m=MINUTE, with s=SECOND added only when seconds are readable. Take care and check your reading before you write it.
h=10 m=53
